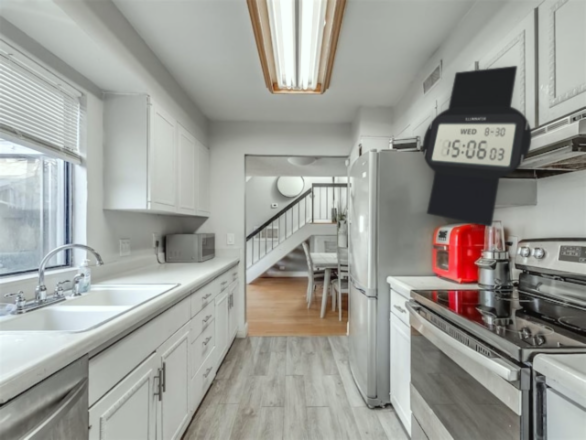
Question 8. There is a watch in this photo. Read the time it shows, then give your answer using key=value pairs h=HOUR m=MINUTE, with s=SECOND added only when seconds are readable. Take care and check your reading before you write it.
h=15 m=6 s=3
